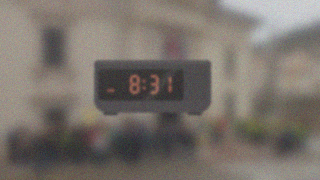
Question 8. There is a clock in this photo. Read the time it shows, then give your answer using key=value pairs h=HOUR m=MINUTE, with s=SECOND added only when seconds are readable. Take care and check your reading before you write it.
h=8 m=31
